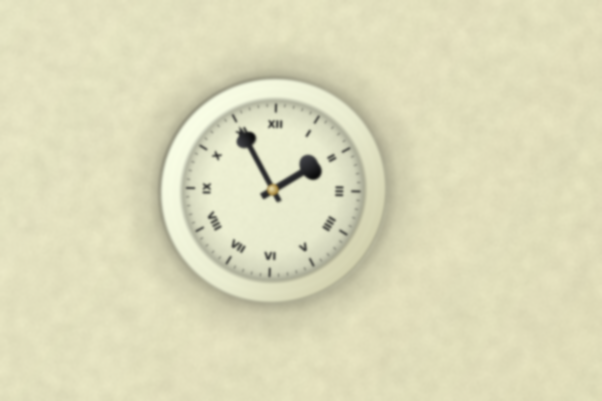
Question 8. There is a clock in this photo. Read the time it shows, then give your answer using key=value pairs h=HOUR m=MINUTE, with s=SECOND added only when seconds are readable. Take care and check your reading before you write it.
h=1 m=55
